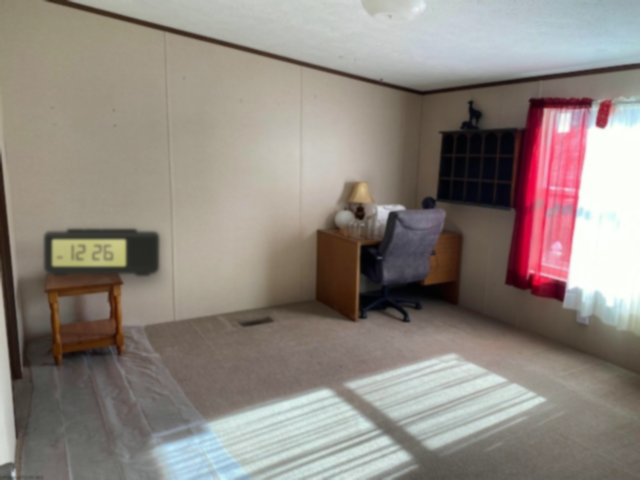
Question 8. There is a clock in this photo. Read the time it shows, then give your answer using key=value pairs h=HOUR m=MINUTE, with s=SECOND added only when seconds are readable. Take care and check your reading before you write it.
h=12 m=26
